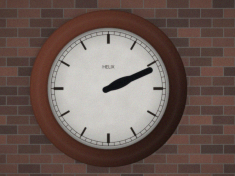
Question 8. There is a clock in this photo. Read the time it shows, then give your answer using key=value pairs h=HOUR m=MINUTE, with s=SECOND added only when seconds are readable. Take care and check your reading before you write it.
h=2 m=11
